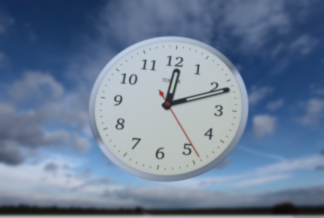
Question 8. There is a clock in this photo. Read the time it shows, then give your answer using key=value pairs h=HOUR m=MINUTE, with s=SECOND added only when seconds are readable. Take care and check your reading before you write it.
h=12 m=11 s=24
